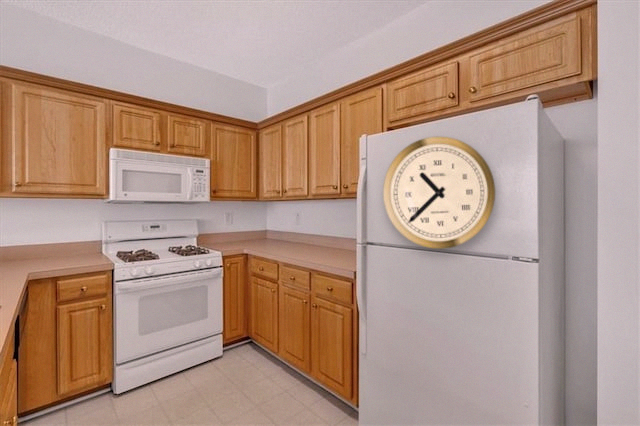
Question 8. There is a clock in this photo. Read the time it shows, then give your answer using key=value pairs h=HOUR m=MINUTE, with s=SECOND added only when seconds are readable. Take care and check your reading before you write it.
h=10 m=38
